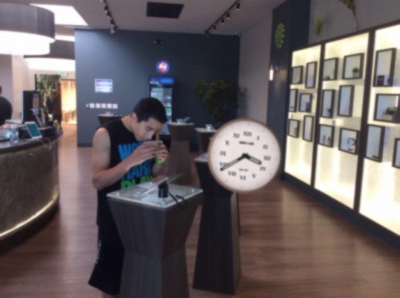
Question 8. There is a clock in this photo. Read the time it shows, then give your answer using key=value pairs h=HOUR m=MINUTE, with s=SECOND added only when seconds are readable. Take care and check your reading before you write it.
h=3 m=39
